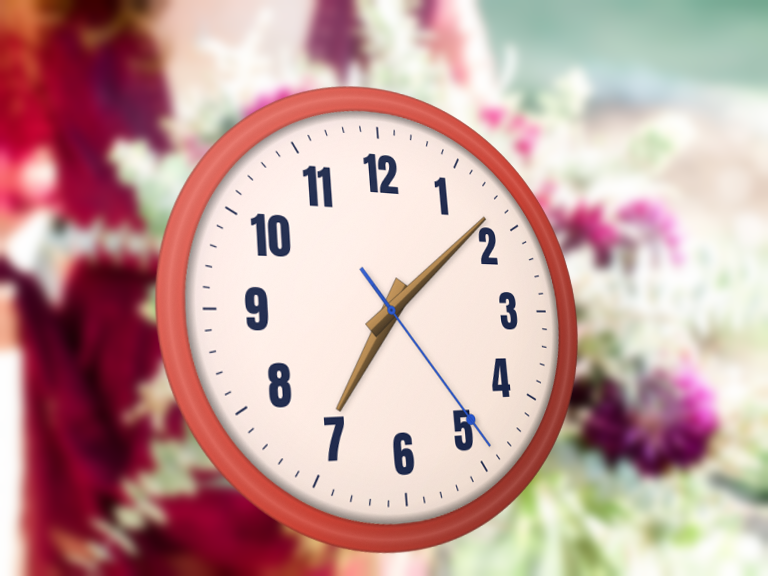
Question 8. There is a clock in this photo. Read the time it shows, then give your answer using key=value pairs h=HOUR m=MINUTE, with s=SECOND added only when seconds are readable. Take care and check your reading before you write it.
h=7 m=8 s=24
